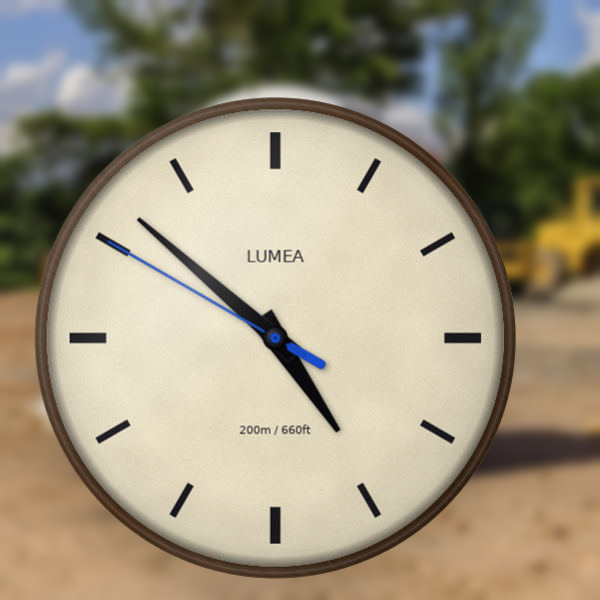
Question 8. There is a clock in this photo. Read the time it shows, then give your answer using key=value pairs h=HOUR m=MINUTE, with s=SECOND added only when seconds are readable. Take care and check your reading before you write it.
h=4 m=51 s=50
